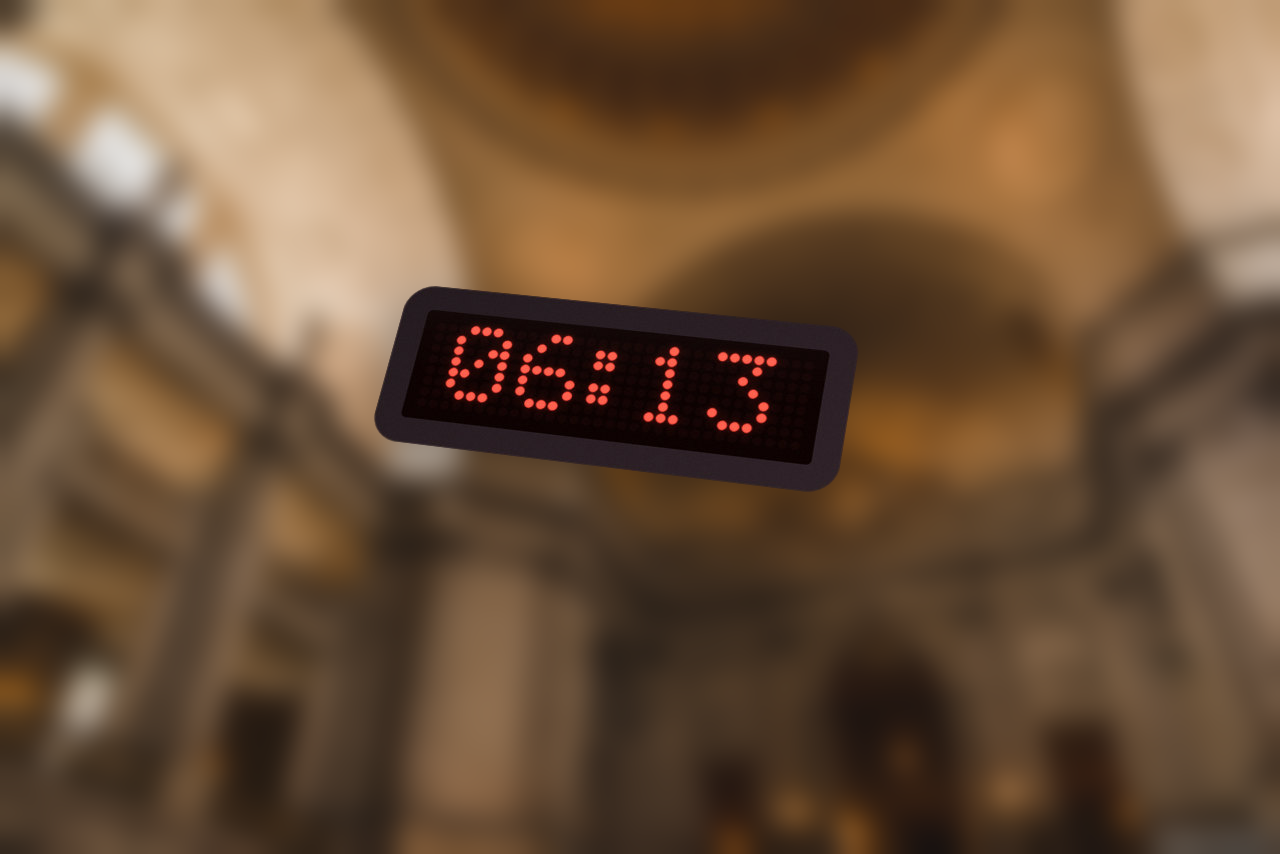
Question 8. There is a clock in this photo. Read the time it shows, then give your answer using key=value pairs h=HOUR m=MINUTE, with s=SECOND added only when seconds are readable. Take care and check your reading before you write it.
h=6 m=13
